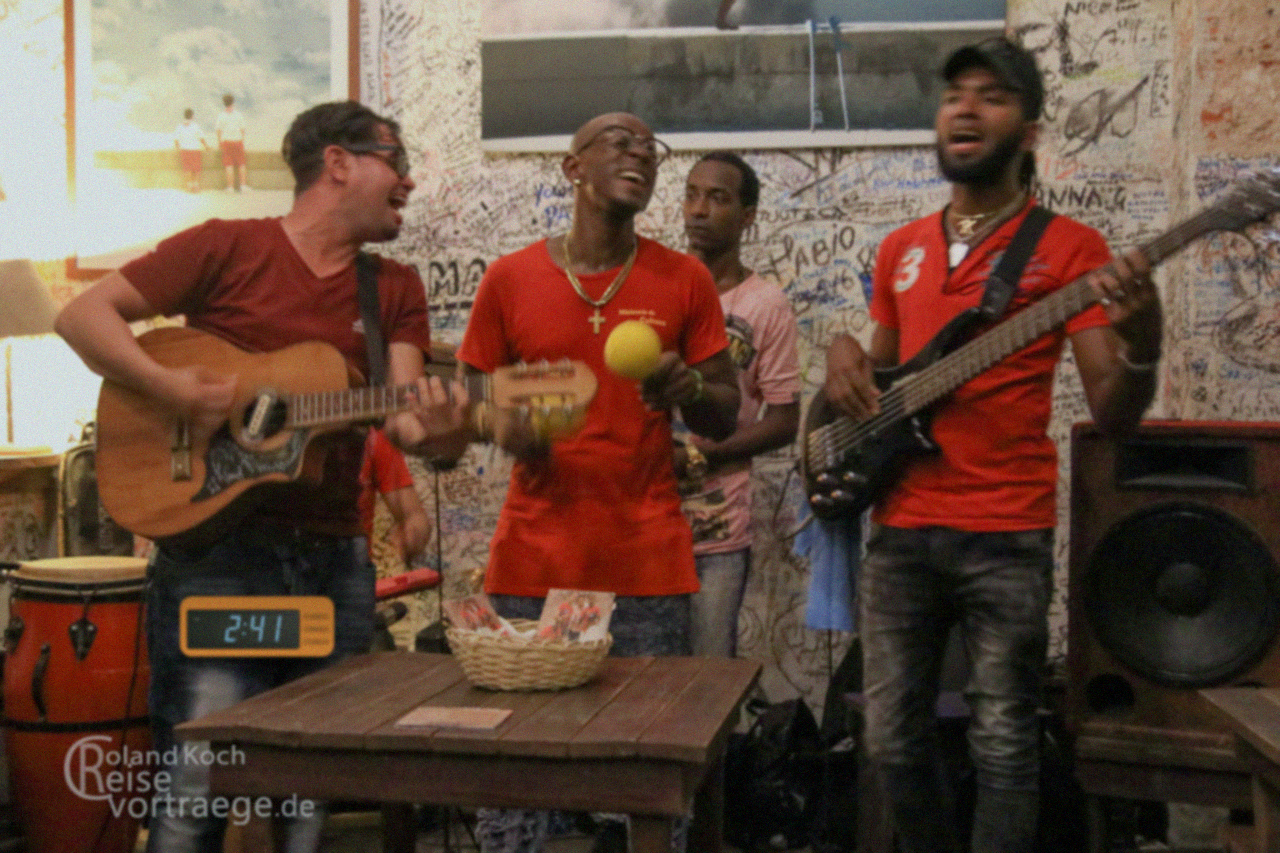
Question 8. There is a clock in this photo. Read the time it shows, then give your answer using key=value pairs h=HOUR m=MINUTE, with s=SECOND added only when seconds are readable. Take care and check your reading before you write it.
h=2 m=41
